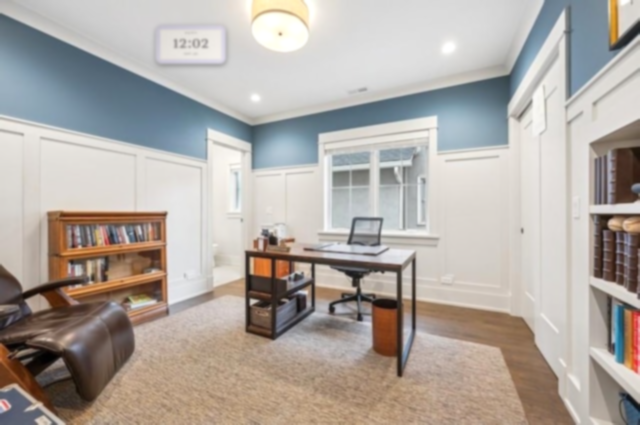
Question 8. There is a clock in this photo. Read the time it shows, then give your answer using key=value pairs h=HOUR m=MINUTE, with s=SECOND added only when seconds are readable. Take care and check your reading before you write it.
h=12 m=2
